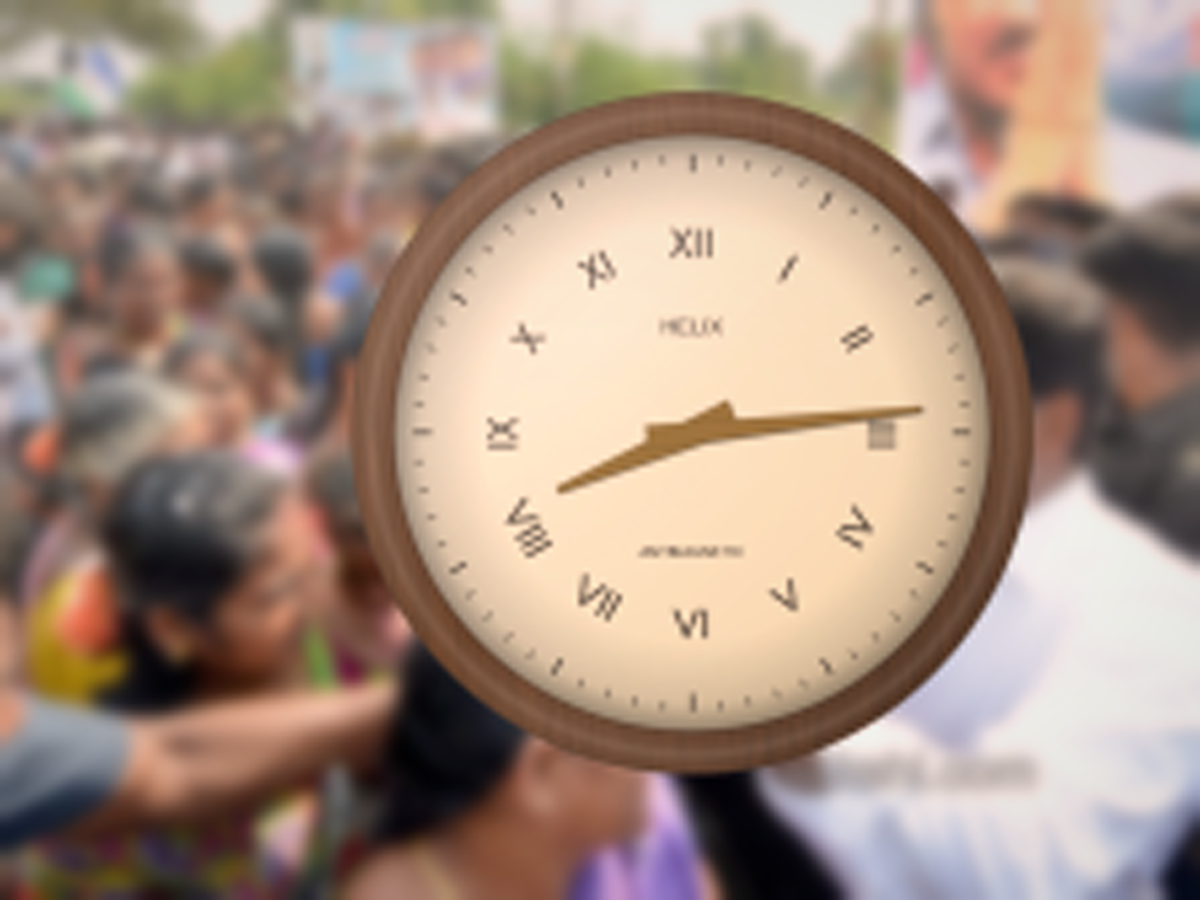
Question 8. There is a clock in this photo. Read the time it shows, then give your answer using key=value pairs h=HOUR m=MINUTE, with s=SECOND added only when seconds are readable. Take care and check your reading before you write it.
h=8 m=14
